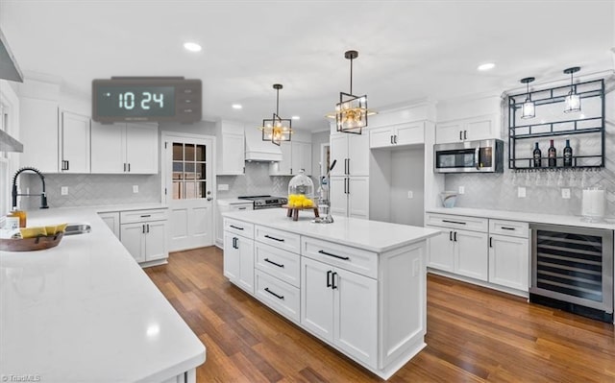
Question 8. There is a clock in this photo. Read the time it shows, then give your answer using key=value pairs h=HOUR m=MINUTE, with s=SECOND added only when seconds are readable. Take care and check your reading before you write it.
h=10 m=24
